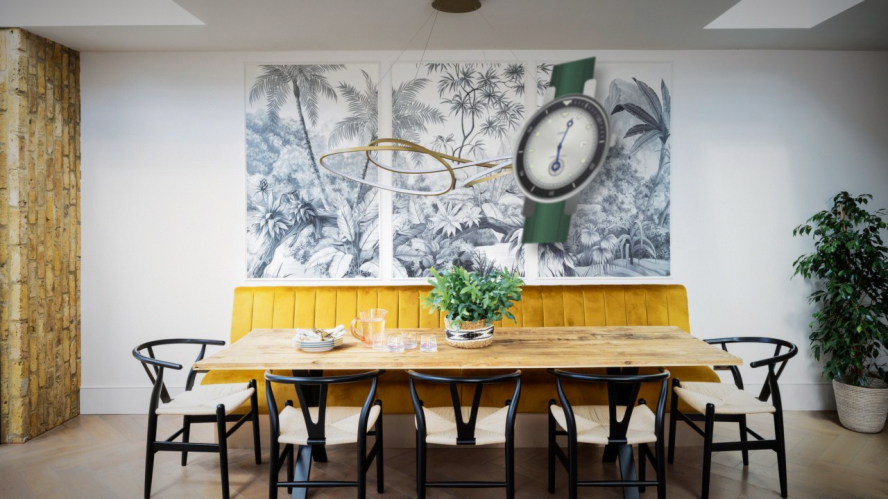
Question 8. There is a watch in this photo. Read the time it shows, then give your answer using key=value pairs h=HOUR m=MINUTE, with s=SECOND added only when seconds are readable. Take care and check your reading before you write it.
h=6 m=3
